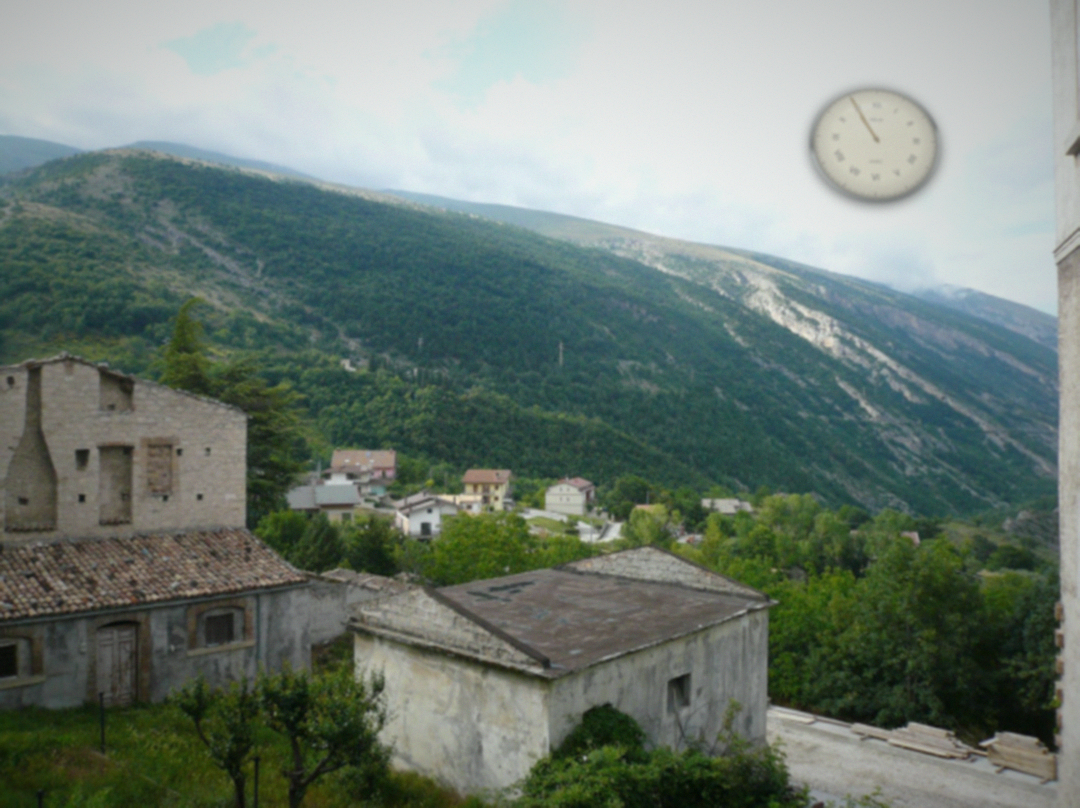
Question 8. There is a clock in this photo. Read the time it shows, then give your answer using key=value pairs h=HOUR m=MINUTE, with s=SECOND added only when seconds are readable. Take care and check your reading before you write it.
h=10 m=55
